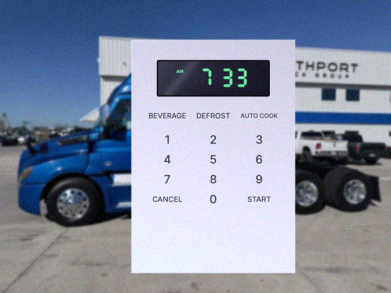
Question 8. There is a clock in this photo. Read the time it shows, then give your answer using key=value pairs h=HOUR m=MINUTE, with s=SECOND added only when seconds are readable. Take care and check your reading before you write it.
h=7 m=33
